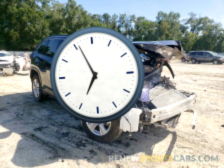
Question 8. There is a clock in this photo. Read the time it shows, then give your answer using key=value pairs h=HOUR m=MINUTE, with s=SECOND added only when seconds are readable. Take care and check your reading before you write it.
h=6 m=56
